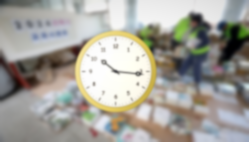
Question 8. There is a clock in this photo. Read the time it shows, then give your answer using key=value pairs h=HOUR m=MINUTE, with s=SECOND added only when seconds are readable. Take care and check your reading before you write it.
h=10 m=16
